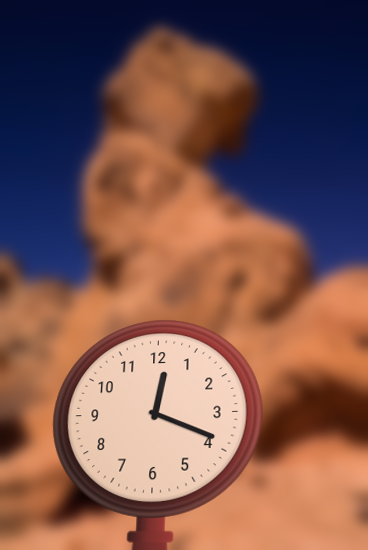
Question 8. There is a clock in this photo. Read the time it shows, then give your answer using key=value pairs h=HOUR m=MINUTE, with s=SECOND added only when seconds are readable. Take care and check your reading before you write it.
h=12 m=19
